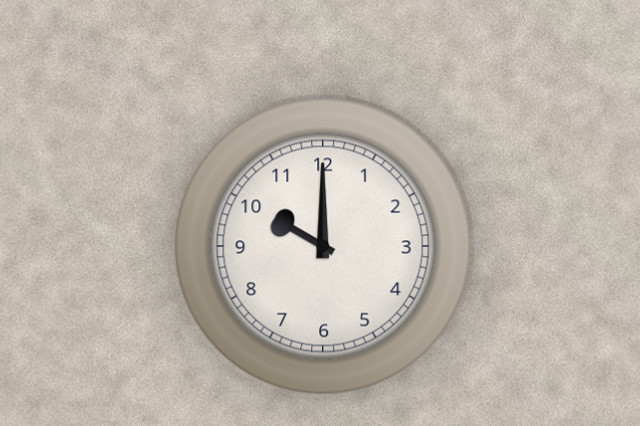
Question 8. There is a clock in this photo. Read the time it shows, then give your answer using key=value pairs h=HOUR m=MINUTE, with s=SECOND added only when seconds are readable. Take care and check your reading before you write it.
h=10 m=0
